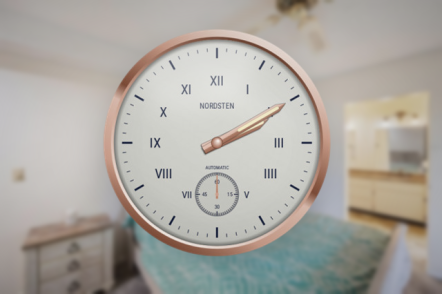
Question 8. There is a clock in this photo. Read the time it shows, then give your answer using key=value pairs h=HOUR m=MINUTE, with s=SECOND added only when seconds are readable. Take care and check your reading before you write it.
h=2 m=10
